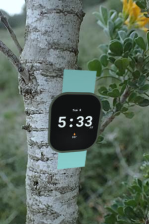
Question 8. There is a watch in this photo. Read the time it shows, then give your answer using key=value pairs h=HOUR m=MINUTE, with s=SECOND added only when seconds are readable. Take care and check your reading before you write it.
h=5 m=33
